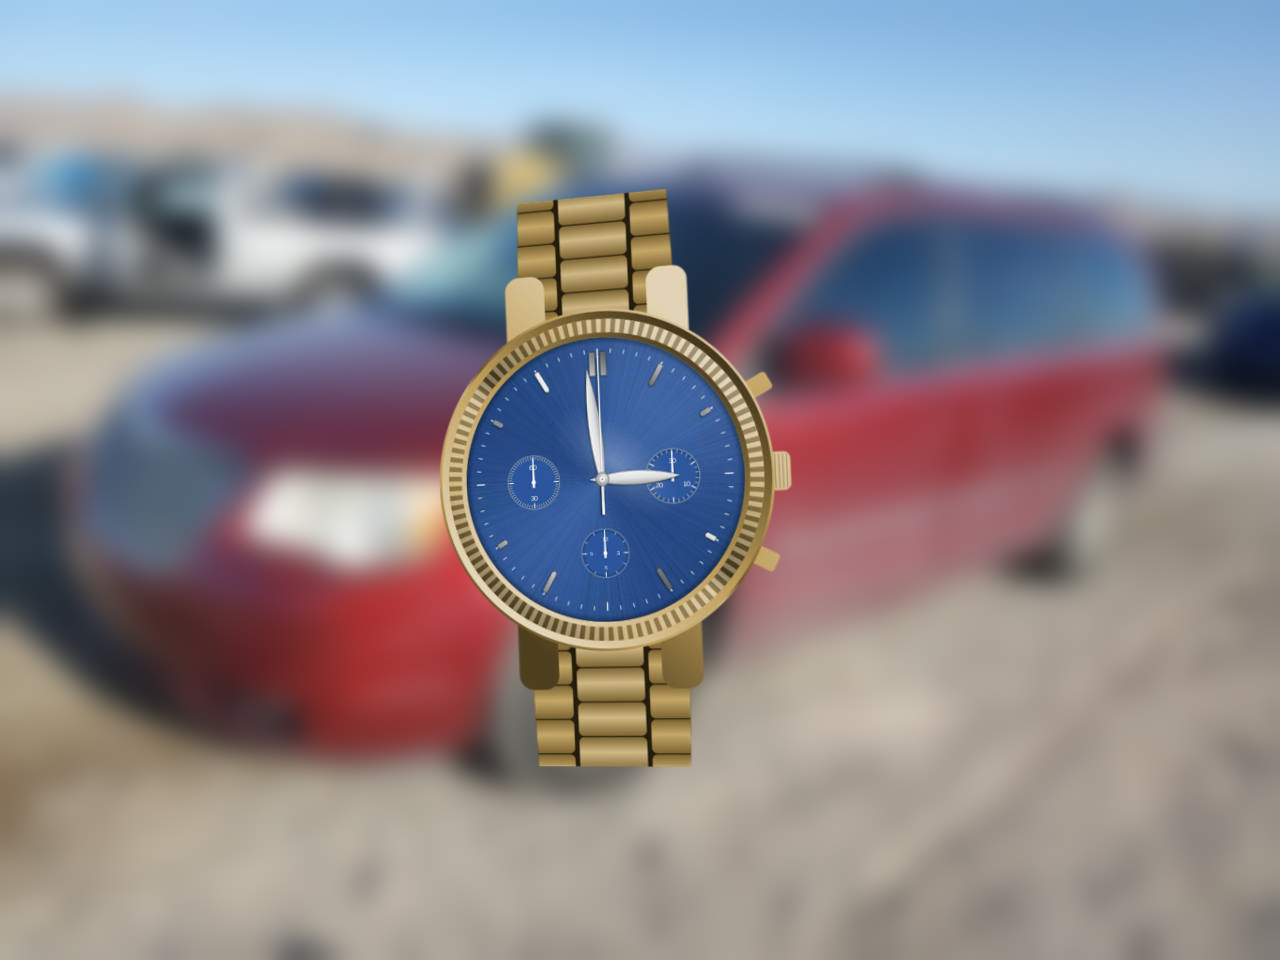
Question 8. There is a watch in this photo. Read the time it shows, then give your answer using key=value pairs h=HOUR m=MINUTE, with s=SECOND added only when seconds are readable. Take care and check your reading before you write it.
h=2 m=59
